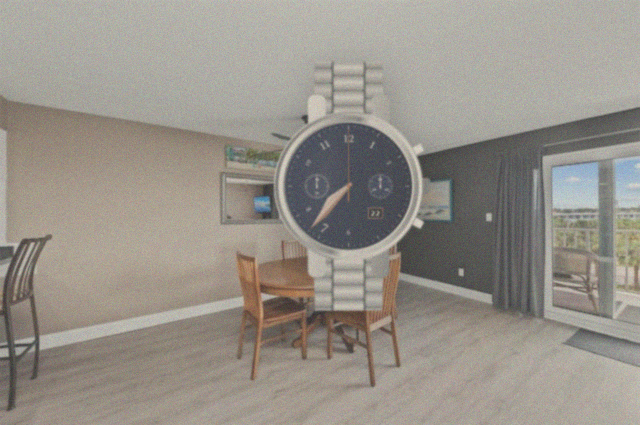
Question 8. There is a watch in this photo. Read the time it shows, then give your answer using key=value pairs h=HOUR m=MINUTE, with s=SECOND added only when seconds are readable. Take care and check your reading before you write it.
h=7 m=37
